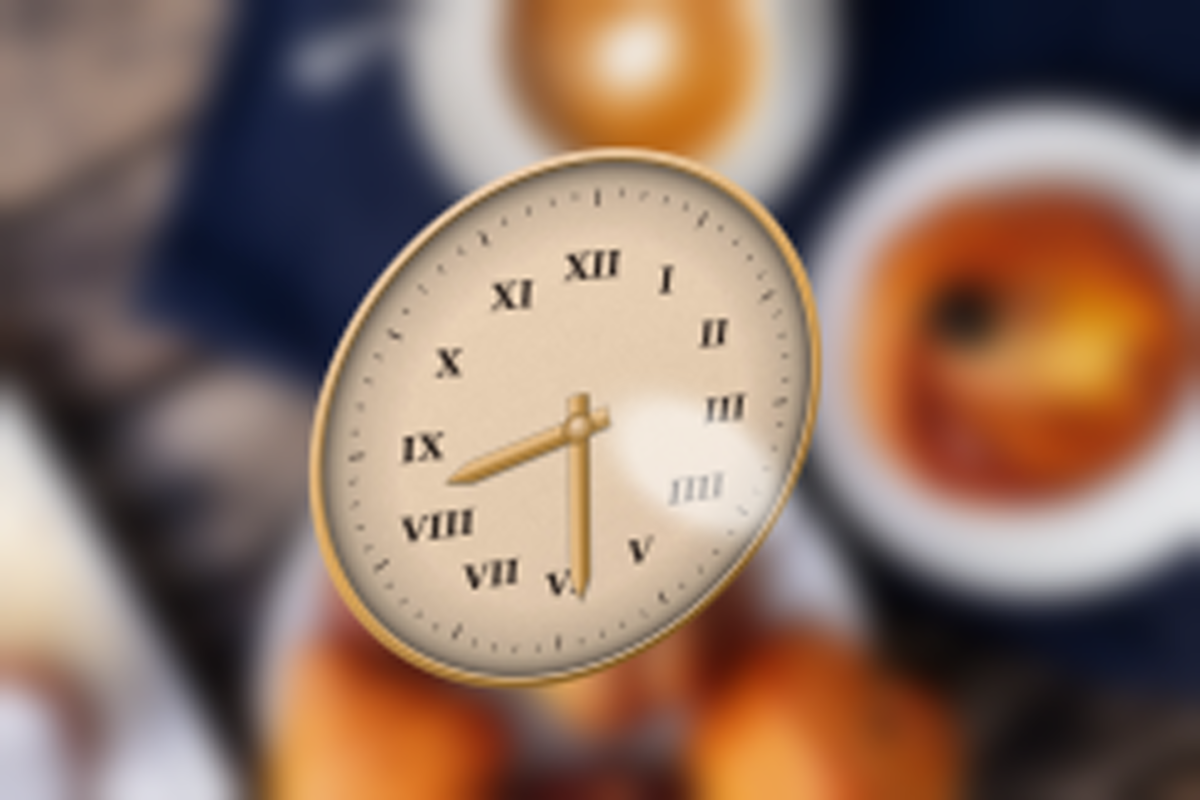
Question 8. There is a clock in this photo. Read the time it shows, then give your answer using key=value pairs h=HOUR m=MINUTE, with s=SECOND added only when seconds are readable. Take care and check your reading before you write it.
h=8 m=29
